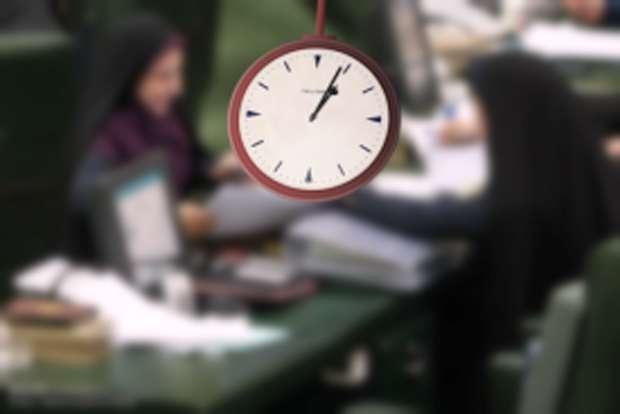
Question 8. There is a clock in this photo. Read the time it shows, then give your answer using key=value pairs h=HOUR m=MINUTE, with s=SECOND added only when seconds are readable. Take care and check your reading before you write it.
h=1 m=4
